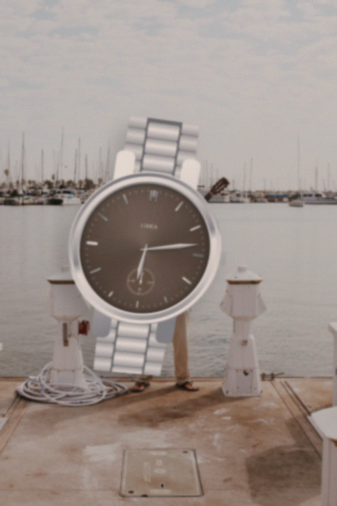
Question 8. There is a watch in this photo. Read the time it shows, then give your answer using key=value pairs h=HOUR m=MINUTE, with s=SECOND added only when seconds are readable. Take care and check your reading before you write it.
h=6 m=13
